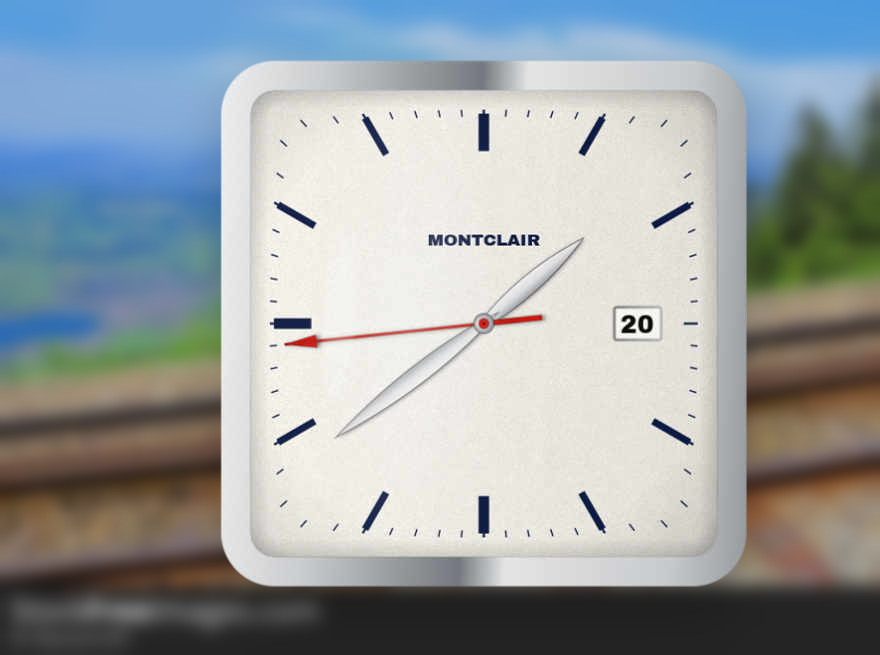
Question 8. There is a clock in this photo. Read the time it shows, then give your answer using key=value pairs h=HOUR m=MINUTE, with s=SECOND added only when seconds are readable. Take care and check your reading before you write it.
h=1 m=38 s=44
